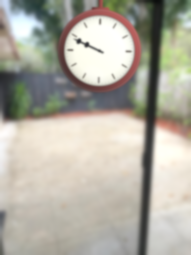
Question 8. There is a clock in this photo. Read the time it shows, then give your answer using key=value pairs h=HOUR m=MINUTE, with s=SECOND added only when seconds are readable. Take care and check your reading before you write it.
h=9 m=49
